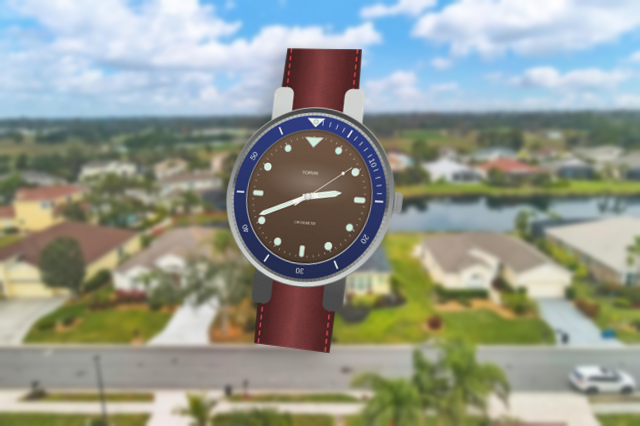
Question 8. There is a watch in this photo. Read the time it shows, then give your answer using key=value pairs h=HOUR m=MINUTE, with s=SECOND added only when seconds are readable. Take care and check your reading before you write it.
h=2 m=41 s=9
